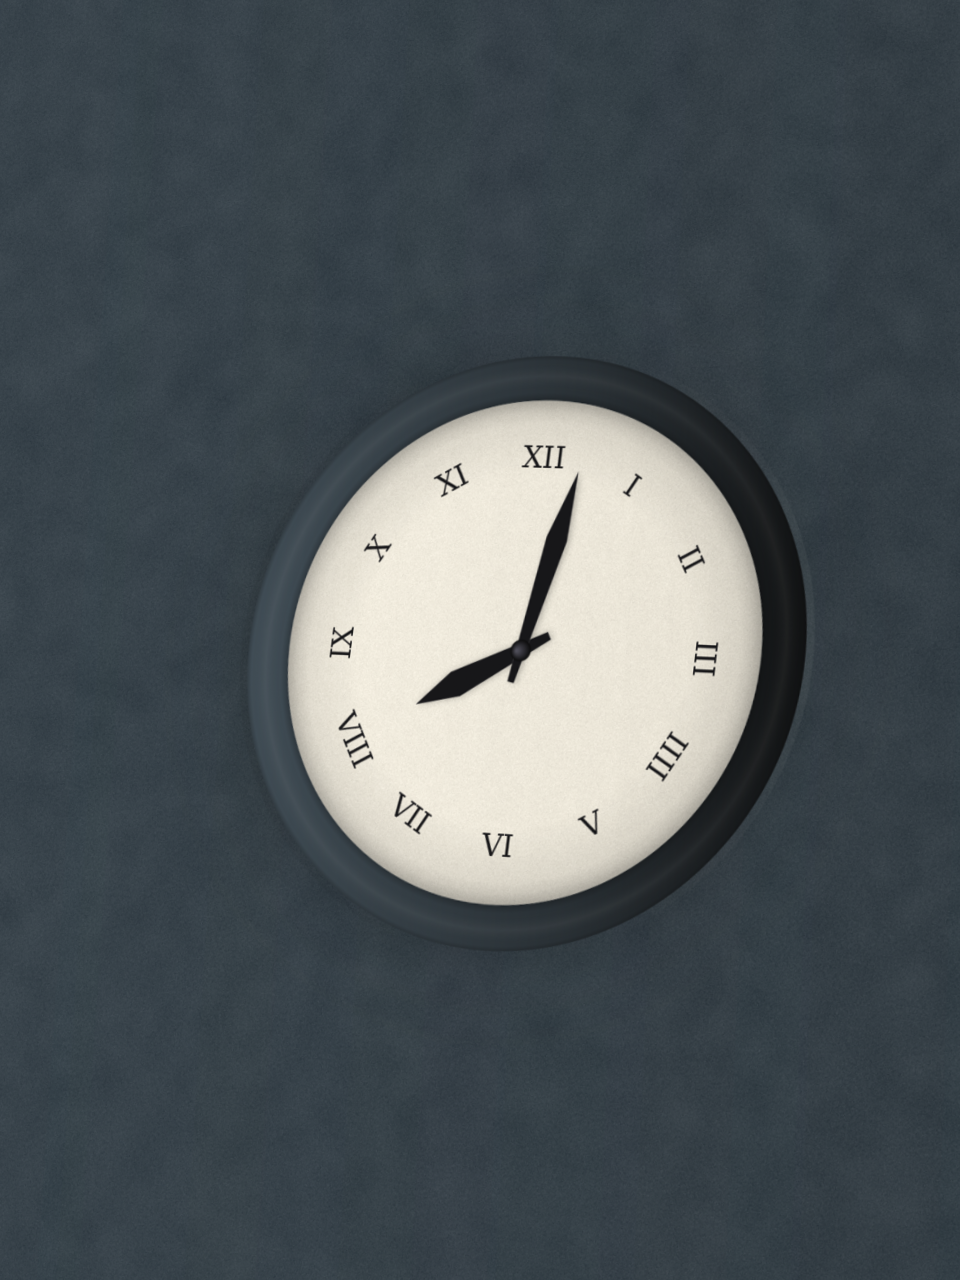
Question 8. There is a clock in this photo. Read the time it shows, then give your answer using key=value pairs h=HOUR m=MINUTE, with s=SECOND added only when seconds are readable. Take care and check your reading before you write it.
h=8 m=2
